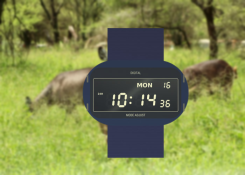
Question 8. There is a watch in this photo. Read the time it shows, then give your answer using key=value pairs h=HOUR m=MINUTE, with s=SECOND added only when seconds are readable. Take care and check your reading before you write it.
h=10 m=14 s=36
